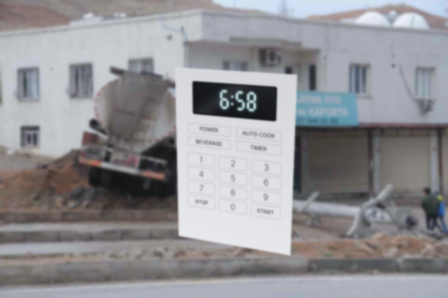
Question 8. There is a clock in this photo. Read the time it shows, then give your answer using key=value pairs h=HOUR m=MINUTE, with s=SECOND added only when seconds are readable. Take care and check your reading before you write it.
h=6 m=58
